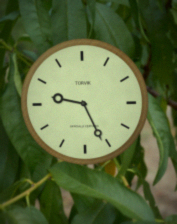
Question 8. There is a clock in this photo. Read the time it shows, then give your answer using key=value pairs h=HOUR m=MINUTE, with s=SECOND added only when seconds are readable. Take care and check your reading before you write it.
h=9 m=26
